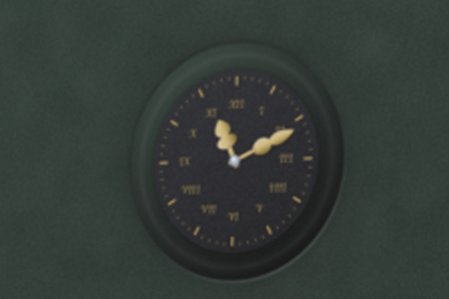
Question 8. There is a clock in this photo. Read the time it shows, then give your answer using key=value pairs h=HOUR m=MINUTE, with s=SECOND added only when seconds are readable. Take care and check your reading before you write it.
h=11 m=11
